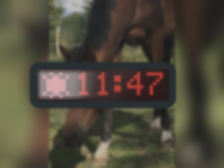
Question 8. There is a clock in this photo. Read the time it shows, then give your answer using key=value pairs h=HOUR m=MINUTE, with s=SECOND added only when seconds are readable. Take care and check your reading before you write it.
h=11 m=47
